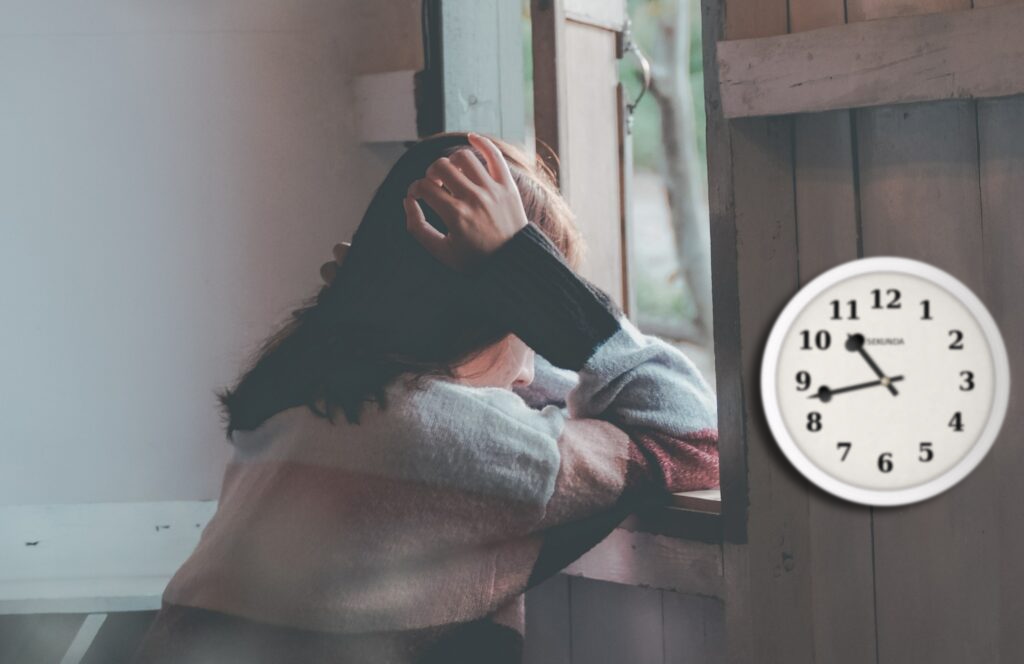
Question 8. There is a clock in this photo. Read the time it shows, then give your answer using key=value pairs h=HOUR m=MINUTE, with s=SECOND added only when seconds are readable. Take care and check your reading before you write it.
h=10 m=43
